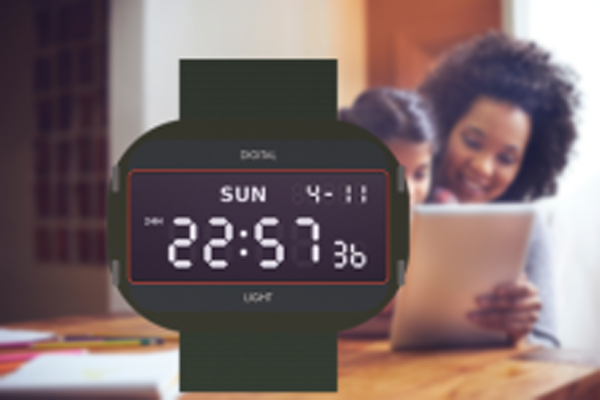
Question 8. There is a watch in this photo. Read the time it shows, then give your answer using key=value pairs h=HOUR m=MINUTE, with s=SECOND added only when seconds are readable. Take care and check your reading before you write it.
h=22 m=57 s=36
